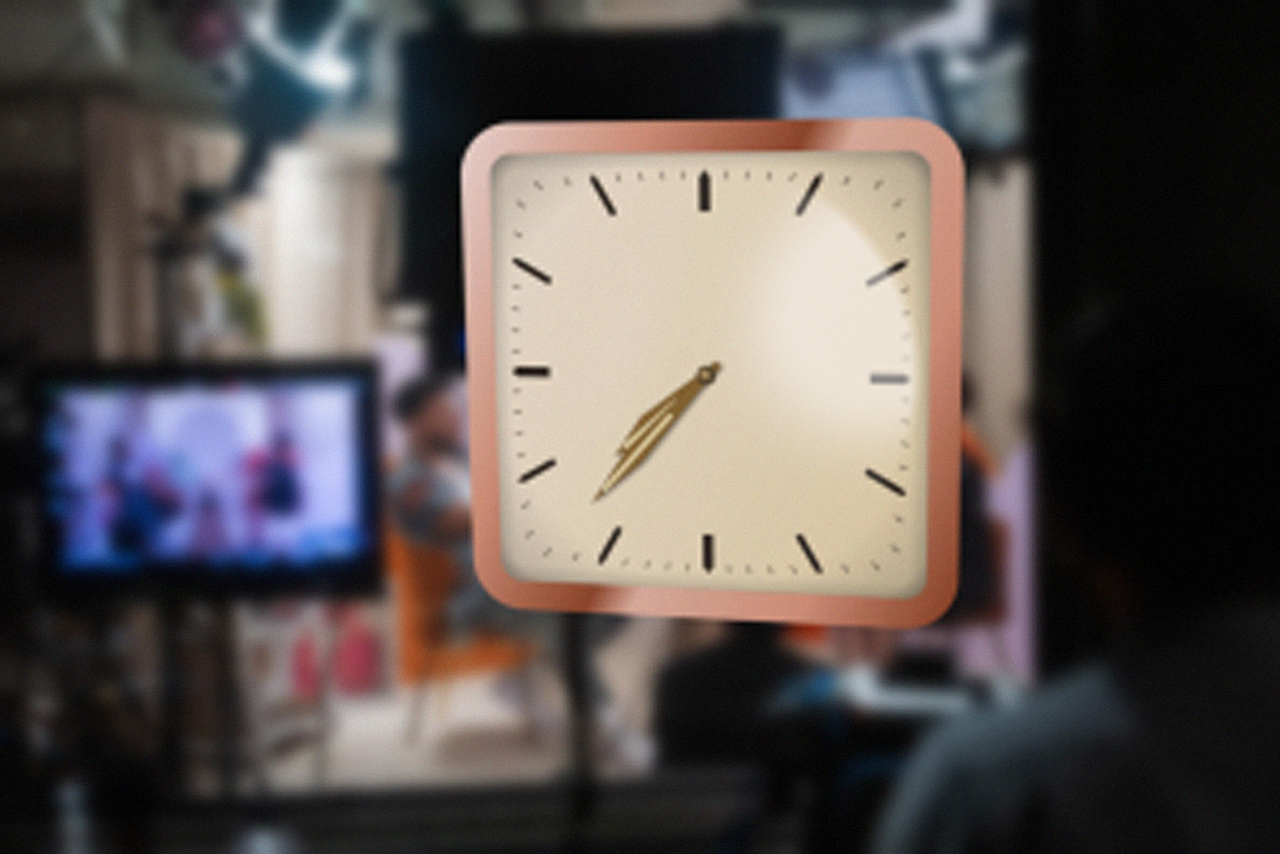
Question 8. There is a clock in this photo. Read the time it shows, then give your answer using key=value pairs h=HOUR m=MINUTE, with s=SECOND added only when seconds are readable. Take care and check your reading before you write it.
h=7 m=37
